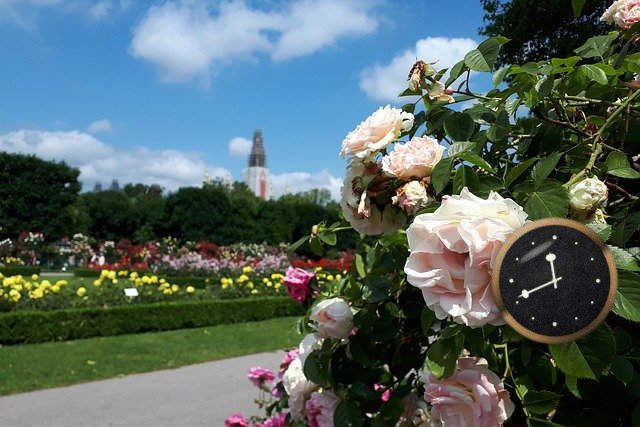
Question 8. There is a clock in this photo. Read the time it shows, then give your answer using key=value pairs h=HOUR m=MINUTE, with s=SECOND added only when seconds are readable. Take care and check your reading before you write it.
h=11 m=41
